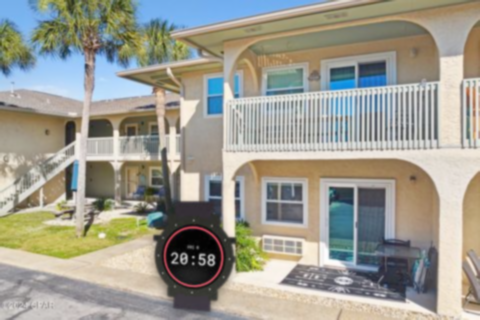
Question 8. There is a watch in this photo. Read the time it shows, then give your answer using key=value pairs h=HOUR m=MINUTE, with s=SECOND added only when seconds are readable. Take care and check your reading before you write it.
h=20 m=58
